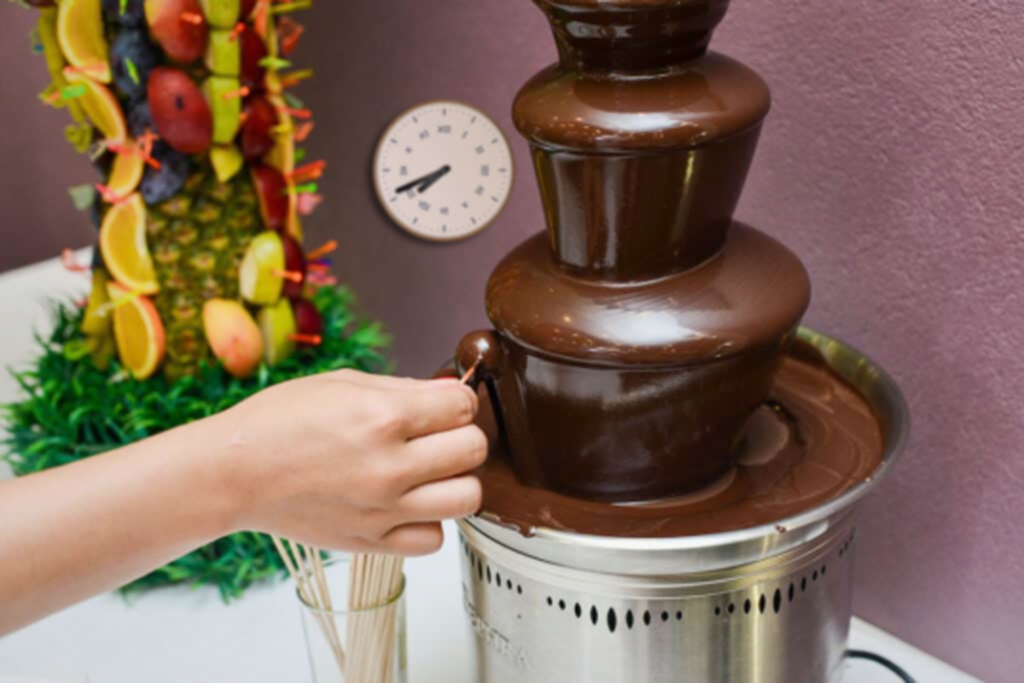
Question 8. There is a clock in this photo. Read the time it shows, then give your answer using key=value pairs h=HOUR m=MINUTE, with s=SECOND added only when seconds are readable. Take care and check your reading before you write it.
h=7 m=41
